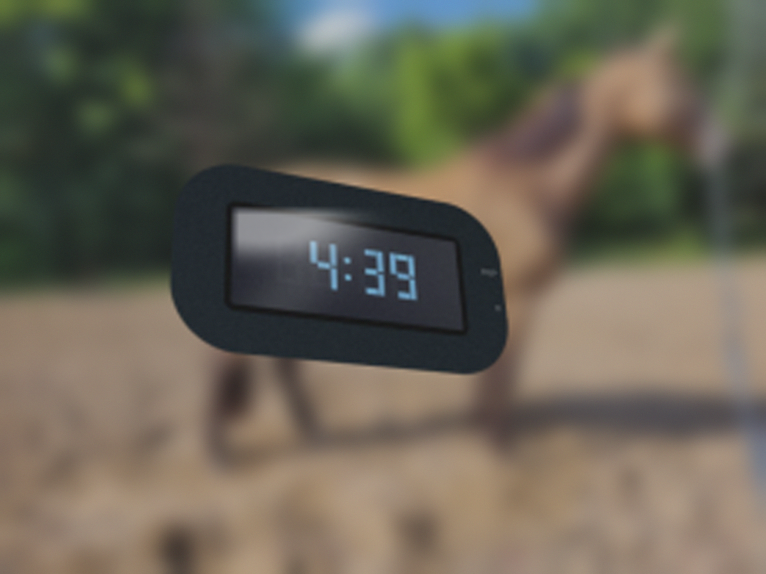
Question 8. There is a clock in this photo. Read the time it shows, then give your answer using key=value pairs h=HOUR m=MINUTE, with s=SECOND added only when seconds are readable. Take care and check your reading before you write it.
h=4 m=39
